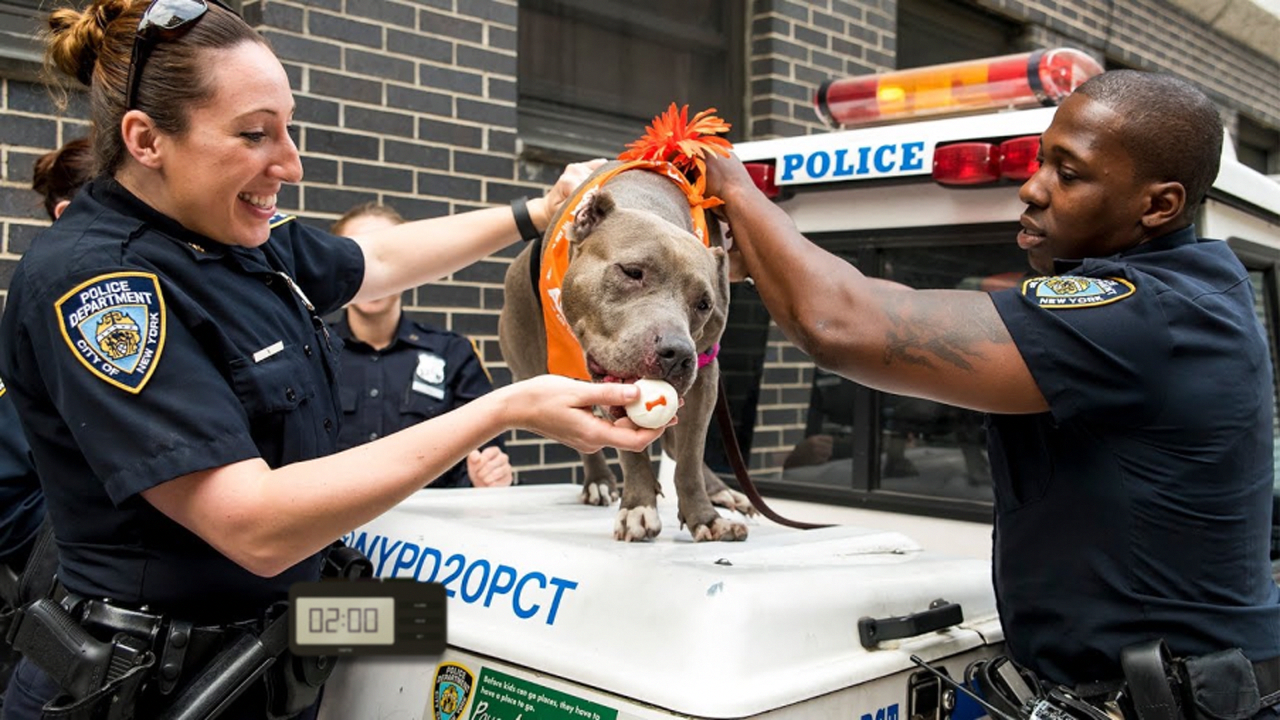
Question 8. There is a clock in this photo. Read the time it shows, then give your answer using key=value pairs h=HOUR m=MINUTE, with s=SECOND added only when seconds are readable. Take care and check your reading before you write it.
h=2 m=0
